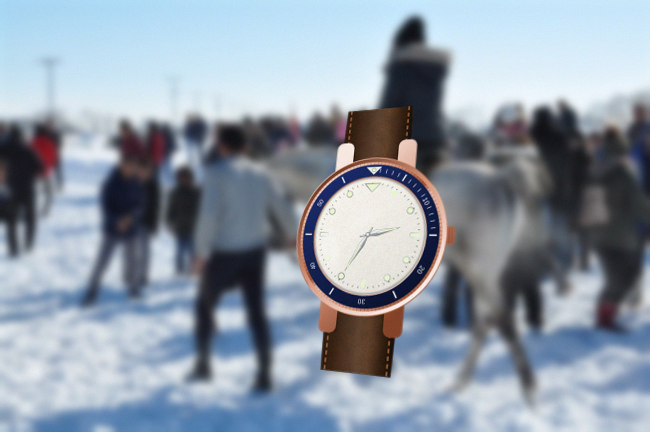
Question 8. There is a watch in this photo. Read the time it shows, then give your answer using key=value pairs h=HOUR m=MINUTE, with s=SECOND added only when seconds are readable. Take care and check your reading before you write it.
h=2 m=35
